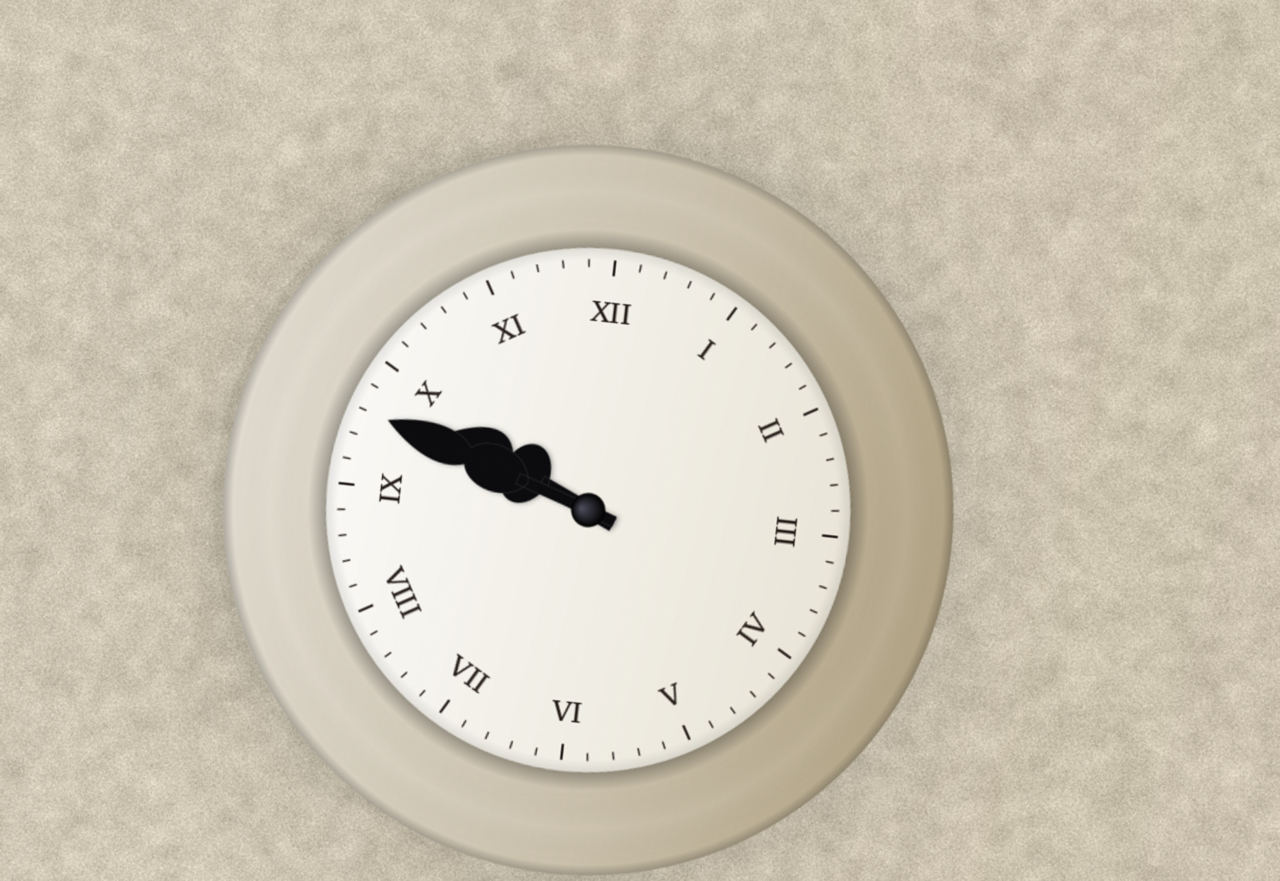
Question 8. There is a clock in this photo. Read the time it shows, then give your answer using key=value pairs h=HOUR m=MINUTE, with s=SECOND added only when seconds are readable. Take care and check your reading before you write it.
h=9 m=48
